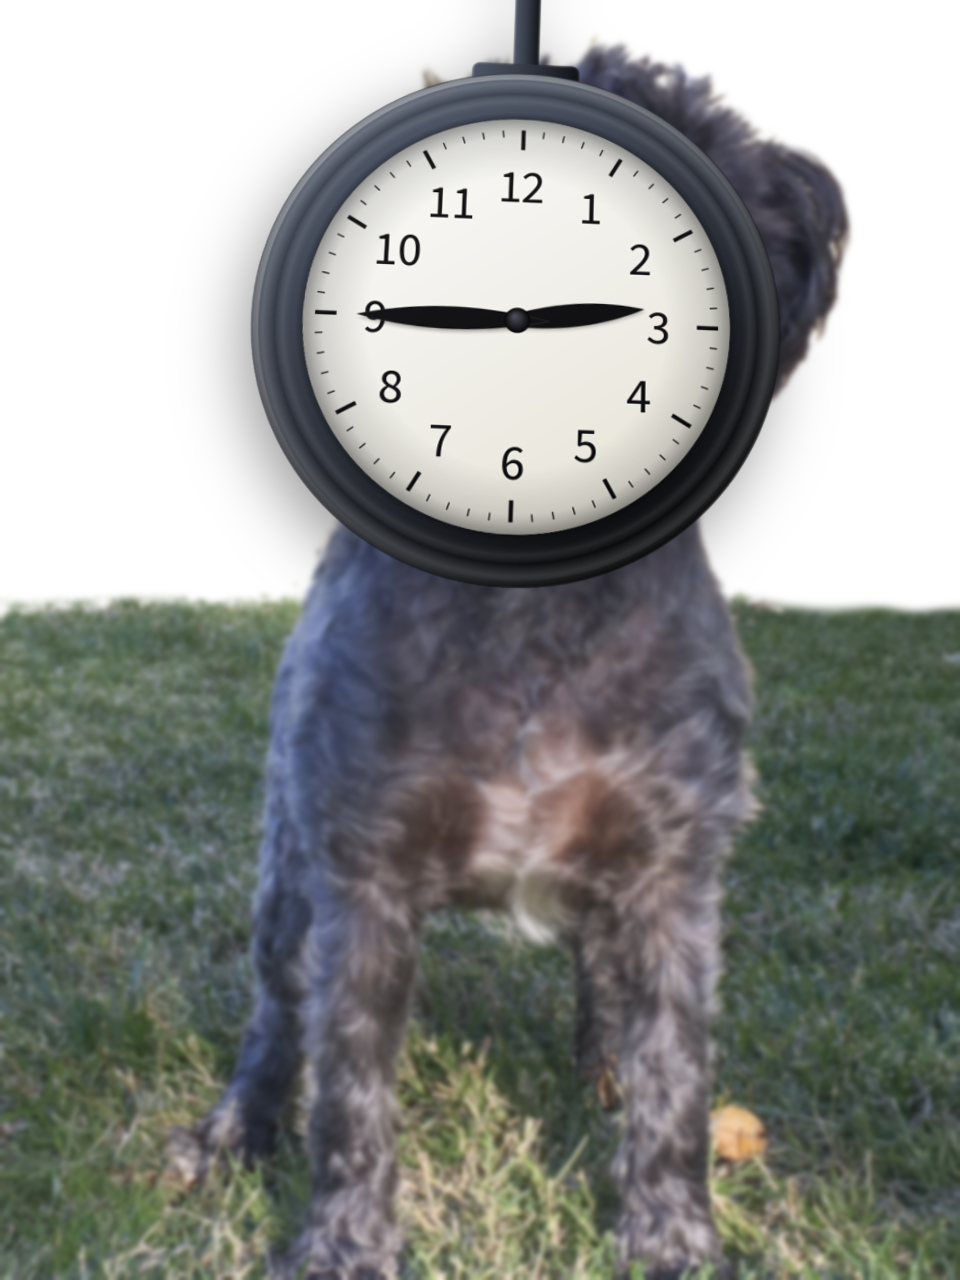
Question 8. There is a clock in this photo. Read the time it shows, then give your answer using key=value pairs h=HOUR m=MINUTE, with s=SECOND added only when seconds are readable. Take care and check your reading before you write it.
h=2 m=45
